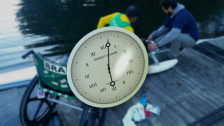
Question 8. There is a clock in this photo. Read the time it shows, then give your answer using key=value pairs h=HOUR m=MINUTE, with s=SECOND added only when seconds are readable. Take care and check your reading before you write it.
h=6 m=2
